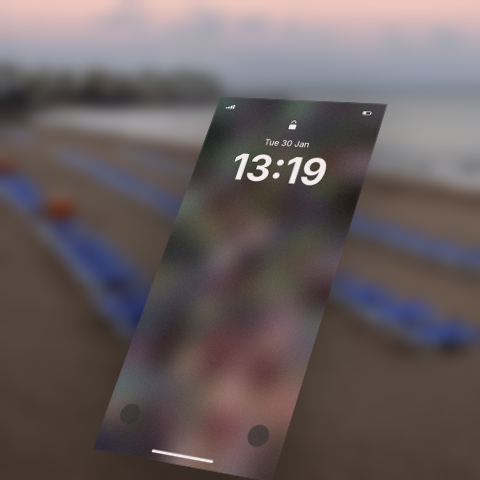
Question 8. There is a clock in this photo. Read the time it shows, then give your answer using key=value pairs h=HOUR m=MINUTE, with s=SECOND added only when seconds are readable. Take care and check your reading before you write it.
h=13 m=19
